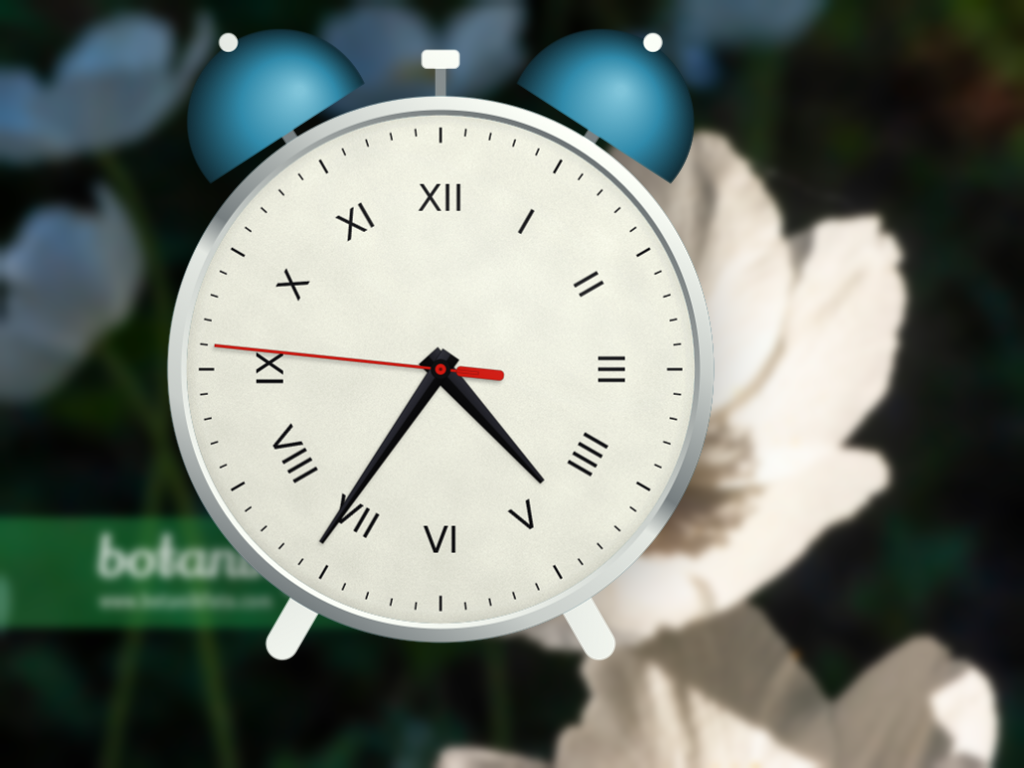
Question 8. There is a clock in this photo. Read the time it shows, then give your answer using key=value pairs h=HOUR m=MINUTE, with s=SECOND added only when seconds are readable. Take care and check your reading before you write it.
h=4 m=35 s=46
